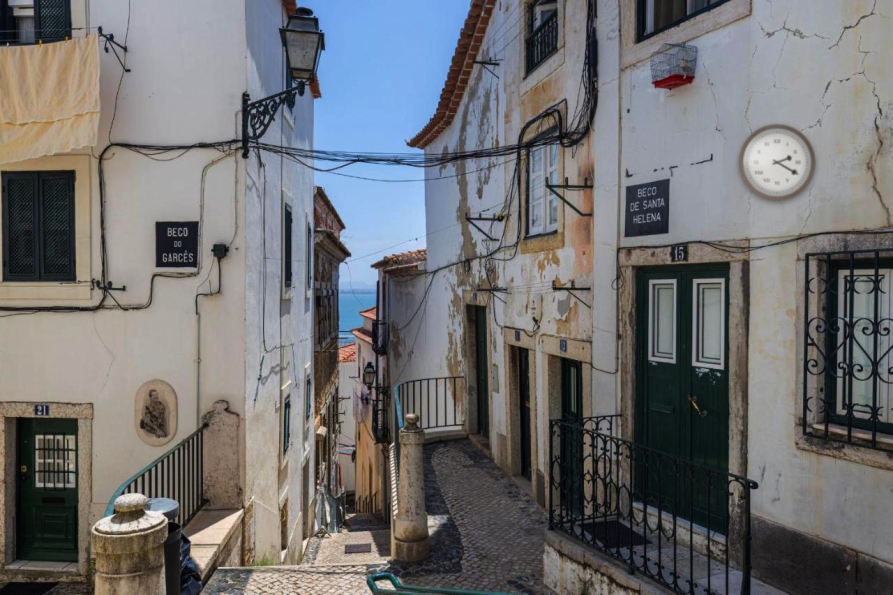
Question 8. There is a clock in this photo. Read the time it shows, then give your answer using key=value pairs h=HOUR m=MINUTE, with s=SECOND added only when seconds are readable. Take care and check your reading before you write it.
h=2 m=20
